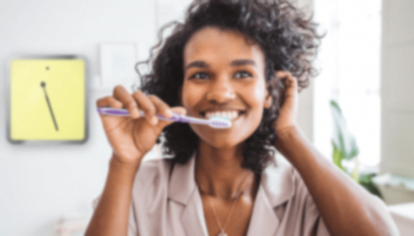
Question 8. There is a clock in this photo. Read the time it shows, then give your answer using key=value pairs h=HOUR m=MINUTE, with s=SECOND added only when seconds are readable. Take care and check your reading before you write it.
h=11 m=27
